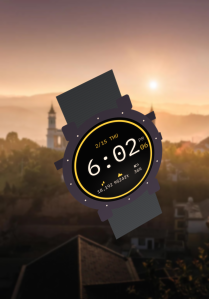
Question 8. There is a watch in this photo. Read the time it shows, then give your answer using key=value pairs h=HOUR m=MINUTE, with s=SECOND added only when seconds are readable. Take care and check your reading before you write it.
h=6 m=2 s=6
